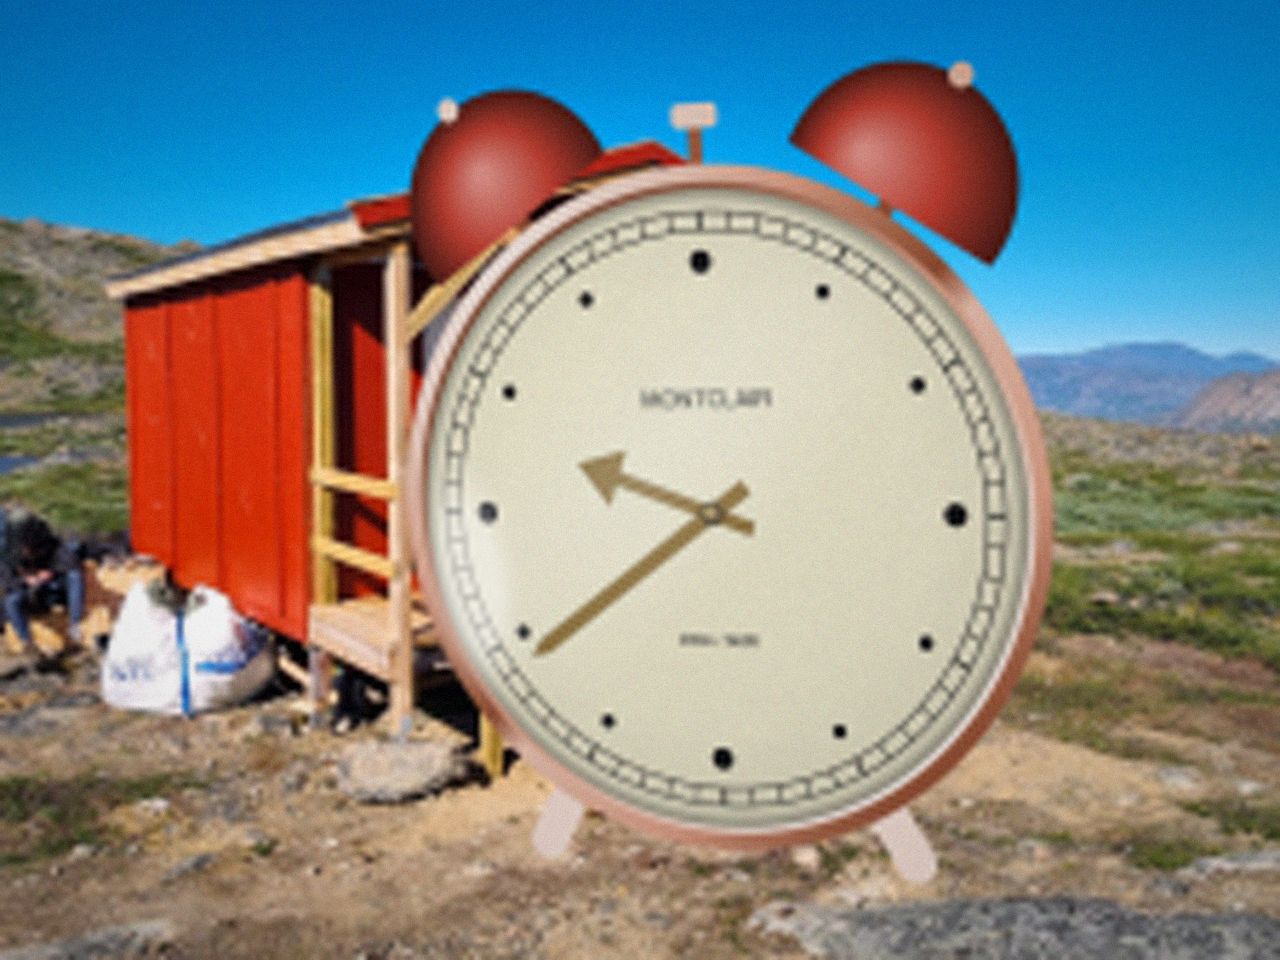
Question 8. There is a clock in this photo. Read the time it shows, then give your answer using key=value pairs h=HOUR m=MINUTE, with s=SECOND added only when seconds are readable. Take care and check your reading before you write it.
h=9 m=39
